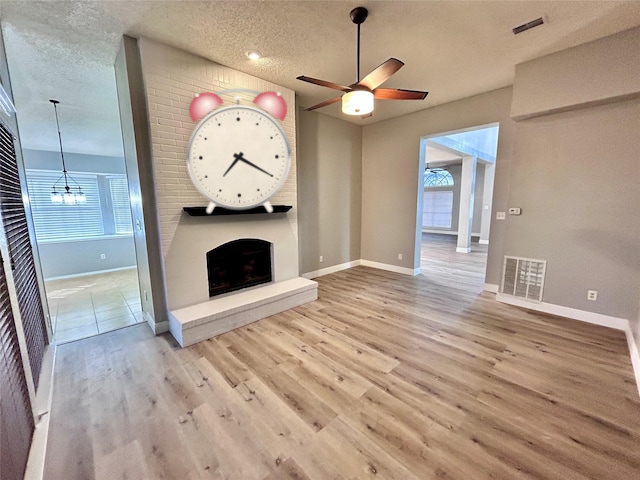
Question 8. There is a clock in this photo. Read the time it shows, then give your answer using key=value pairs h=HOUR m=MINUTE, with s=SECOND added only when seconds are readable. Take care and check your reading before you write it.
h=7 m=20
